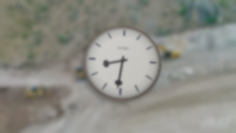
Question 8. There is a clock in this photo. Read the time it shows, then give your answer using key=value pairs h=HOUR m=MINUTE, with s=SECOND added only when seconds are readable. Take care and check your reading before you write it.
h=8 m=31
